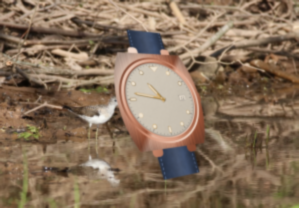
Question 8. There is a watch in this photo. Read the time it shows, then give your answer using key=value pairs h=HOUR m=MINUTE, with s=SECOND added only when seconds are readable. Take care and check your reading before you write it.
h=10 m=47
